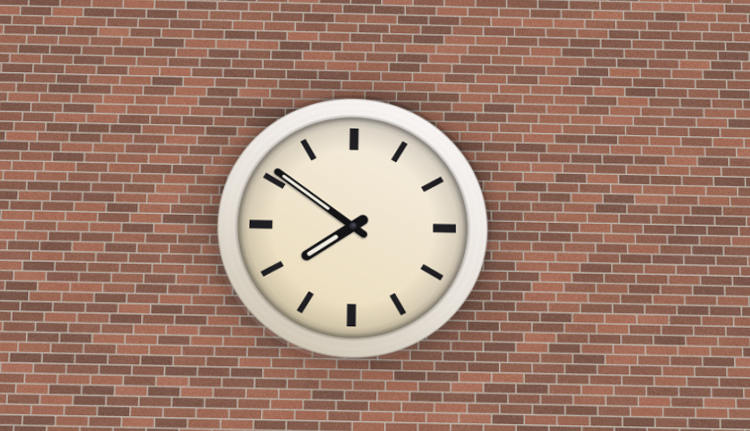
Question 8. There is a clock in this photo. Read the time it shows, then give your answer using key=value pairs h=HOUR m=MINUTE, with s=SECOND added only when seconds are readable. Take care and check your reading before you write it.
h=7 m=51
